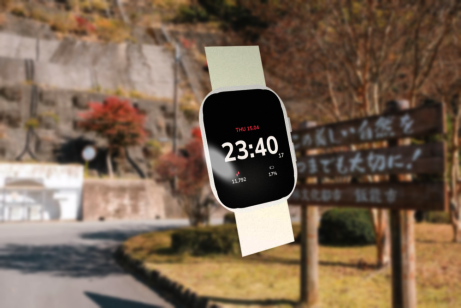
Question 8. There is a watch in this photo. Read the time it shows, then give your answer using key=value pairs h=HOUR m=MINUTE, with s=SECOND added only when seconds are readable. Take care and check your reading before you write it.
h=23 m=40
